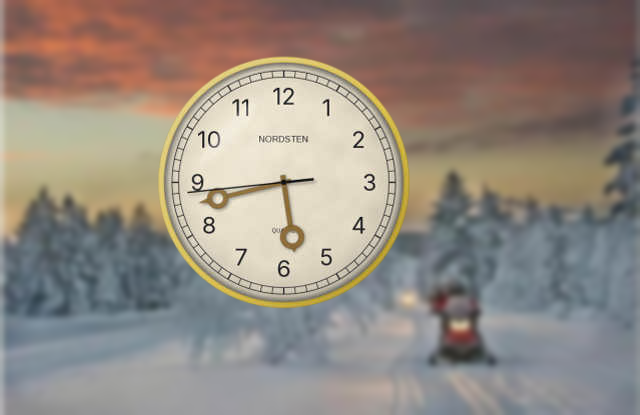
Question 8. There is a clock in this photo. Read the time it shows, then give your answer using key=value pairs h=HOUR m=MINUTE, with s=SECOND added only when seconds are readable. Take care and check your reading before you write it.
h=5 m=42 s=44
